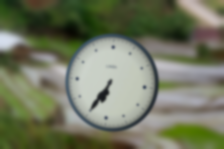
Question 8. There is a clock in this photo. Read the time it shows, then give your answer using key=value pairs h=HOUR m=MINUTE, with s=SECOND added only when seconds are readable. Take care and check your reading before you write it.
h=6 m=35
